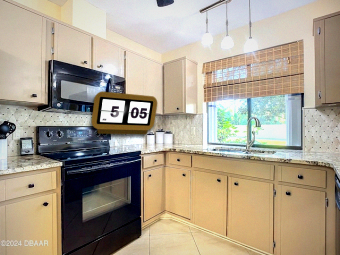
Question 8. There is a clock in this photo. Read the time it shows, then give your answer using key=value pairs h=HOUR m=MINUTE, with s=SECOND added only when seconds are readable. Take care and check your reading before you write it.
h=5 m=5
